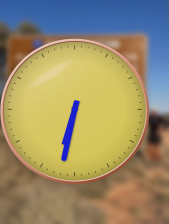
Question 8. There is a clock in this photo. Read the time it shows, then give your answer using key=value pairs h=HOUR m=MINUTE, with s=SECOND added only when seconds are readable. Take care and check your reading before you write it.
h=6 m=32
